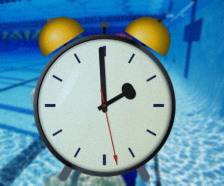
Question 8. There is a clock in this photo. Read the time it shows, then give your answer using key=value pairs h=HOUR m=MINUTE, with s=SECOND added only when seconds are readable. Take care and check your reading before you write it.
h=1 m=59 s=28
